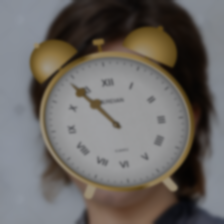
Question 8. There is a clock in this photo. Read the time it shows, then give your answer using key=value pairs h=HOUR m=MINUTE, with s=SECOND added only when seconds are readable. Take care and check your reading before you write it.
h=10 m=54
